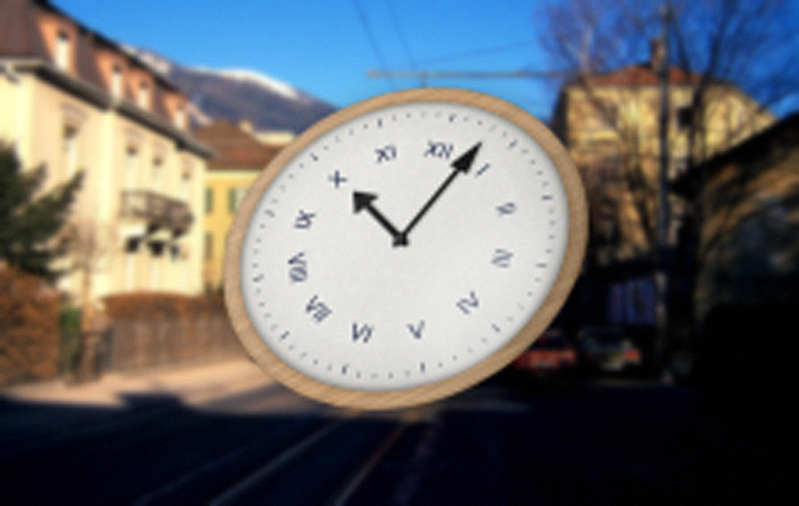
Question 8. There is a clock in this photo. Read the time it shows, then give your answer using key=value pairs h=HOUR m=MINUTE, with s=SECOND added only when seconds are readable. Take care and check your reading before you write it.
h=10 m=3
